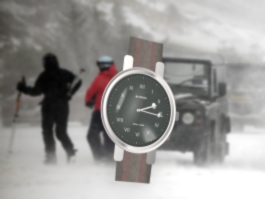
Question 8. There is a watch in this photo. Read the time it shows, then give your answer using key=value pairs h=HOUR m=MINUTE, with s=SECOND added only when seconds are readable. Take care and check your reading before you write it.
h=2 m=16
